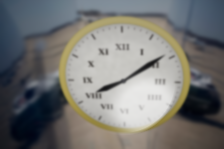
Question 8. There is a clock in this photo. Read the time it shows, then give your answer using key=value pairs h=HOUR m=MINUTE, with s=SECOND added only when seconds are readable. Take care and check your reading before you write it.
h=8 m=9
